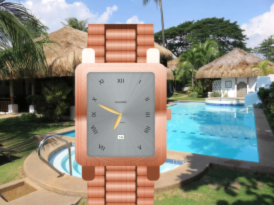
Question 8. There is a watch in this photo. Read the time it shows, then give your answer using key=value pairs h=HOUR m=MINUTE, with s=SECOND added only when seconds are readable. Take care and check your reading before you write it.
h=6 m=49
